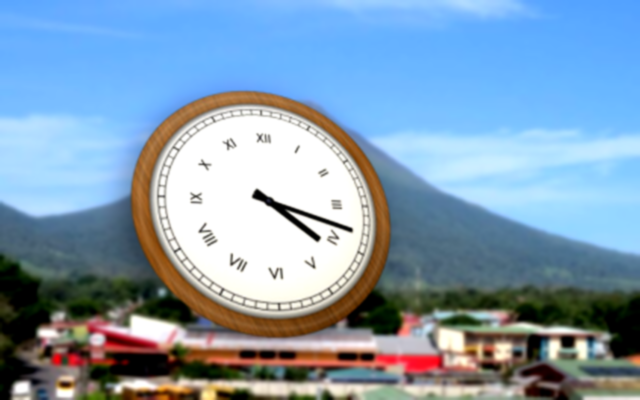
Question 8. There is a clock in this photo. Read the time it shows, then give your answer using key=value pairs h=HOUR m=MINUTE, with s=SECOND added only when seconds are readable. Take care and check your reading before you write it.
h=4 m=18
